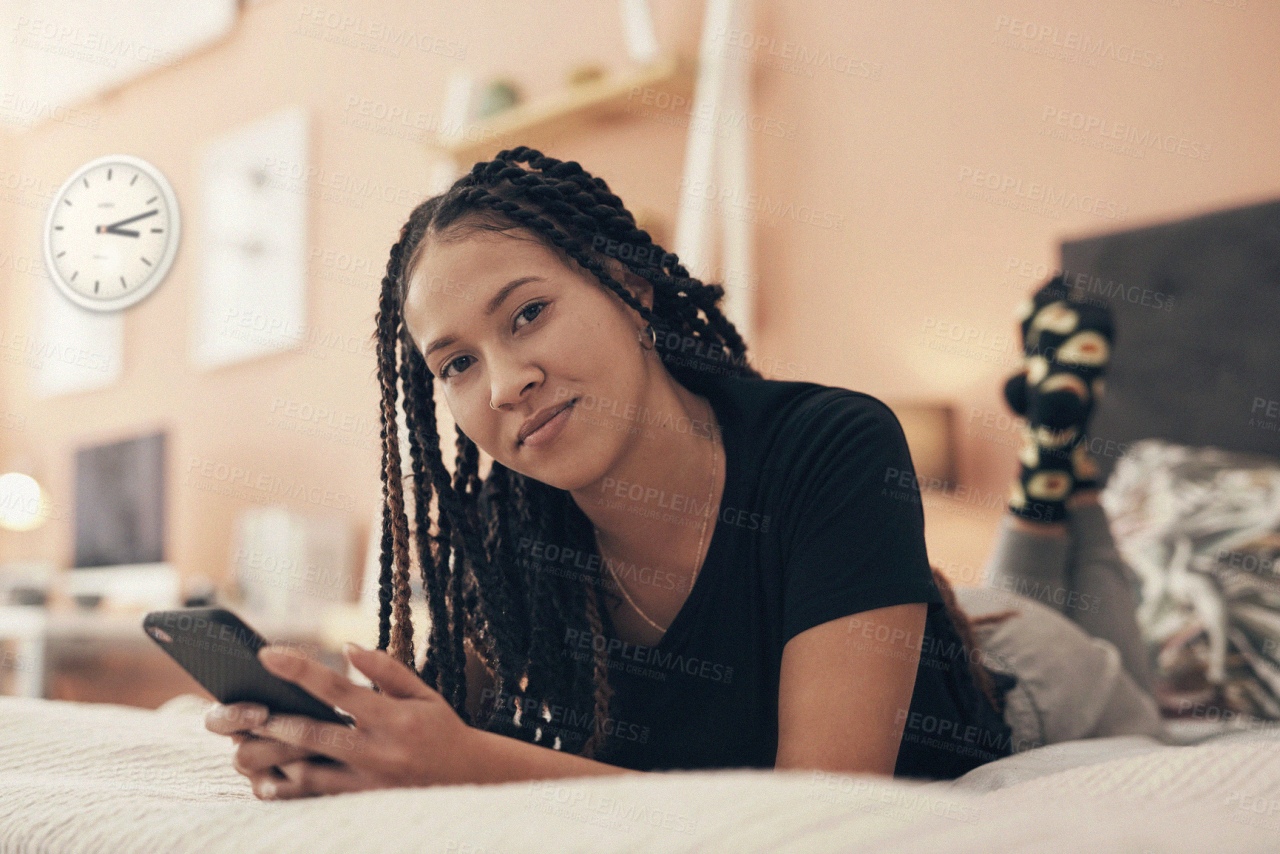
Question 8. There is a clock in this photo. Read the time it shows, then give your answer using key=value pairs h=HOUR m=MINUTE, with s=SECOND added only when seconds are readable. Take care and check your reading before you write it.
h=3 m=12
